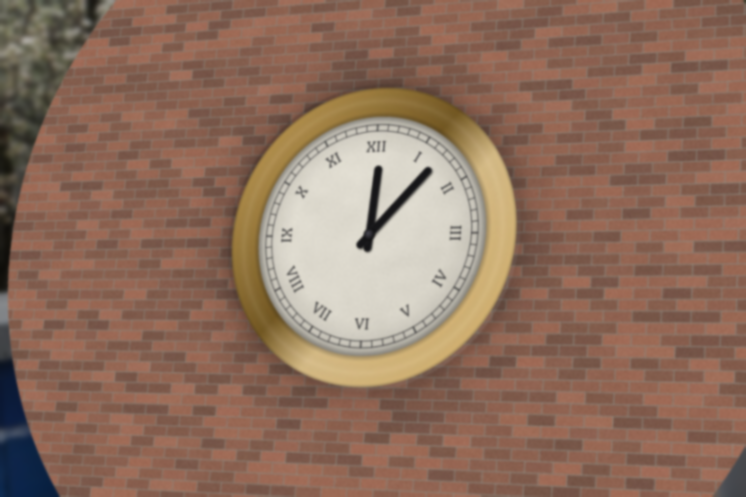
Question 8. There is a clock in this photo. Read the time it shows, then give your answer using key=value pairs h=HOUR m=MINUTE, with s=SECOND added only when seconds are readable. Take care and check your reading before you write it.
h=12 m=7
